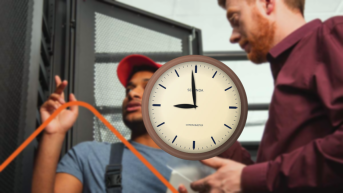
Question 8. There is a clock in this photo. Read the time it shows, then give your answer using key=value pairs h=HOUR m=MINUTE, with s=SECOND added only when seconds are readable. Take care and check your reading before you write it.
h=8 m=59
